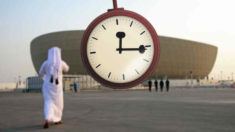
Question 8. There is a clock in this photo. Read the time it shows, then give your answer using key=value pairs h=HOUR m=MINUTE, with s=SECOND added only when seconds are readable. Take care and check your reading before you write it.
h=12 m=16
